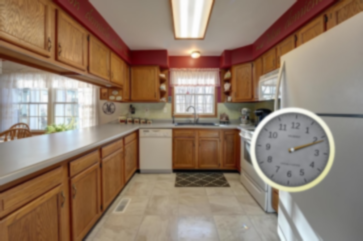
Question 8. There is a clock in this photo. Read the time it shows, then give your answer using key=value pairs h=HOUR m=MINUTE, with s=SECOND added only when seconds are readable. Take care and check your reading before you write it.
h=2 m=11
